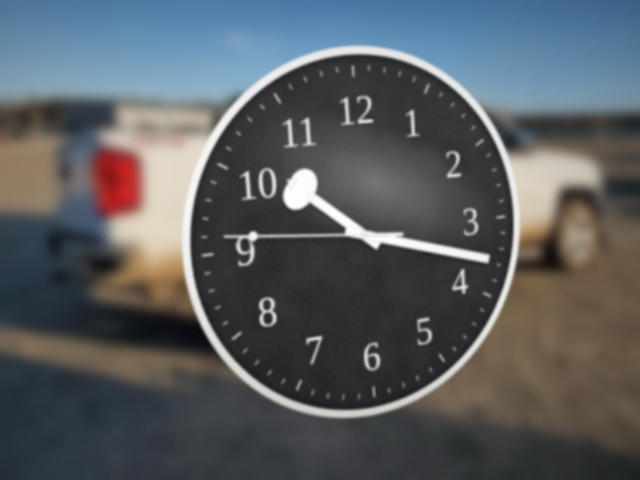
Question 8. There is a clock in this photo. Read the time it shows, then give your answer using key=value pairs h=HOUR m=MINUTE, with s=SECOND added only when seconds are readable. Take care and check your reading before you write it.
h=10 m=17 s=46
